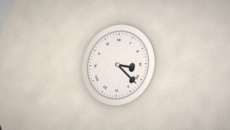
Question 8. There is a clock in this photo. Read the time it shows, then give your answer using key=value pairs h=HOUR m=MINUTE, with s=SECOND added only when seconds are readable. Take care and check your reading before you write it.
h=3 m=22
